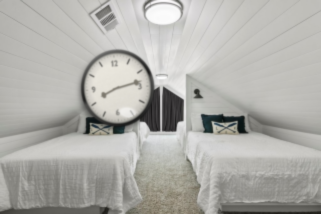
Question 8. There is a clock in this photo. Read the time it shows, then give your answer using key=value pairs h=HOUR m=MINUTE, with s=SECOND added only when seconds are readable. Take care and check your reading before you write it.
h=8 m=13
